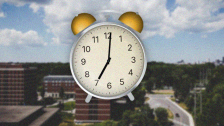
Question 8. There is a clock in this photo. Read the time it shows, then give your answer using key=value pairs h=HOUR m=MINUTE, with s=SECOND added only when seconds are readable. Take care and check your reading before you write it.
h=7 m=1
